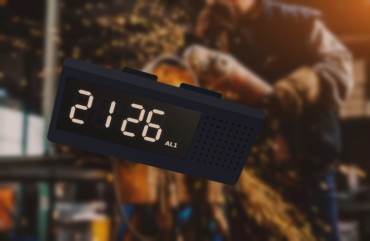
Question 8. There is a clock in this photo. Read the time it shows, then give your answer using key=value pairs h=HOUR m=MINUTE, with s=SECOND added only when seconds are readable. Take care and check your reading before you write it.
h=21 m=26
